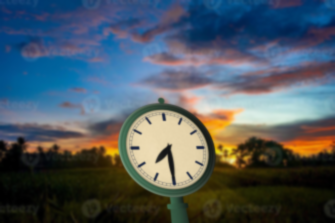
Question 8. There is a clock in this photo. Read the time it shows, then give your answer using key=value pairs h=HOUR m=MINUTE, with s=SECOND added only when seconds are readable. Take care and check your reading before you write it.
h=7 m=30
